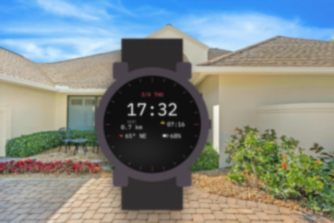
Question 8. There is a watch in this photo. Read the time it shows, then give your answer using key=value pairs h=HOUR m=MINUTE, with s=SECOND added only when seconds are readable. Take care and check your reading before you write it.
h=17 m=32
